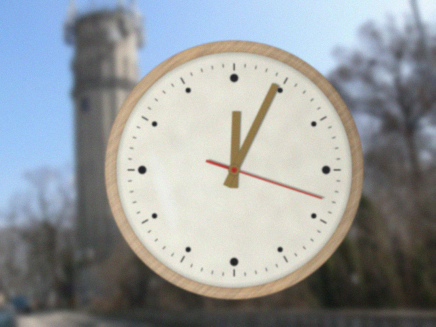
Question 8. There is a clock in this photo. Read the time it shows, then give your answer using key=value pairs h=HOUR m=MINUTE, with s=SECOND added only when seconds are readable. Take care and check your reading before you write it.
h=12 m=4 s=18
